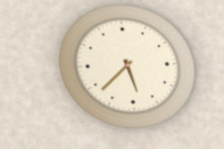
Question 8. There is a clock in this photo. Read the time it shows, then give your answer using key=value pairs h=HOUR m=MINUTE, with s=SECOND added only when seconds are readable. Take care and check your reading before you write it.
h=5 m=38
